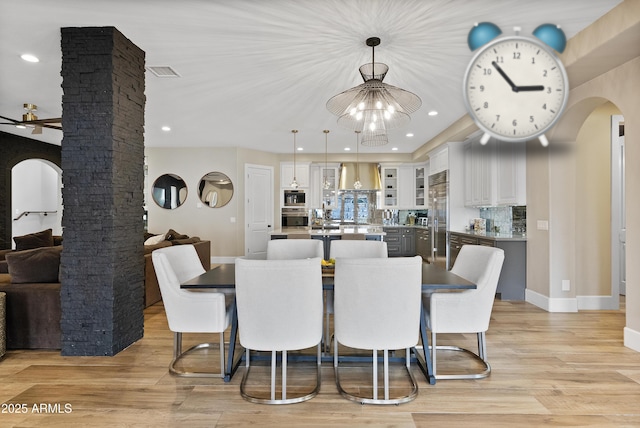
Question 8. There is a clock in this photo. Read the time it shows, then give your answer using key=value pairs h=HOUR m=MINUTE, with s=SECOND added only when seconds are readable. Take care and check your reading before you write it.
h=2 m=53
